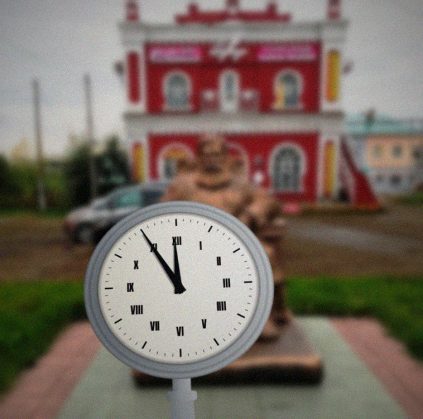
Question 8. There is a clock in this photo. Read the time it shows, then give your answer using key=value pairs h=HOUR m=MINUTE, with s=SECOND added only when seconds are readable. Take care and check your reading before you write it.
h=11 m=55
